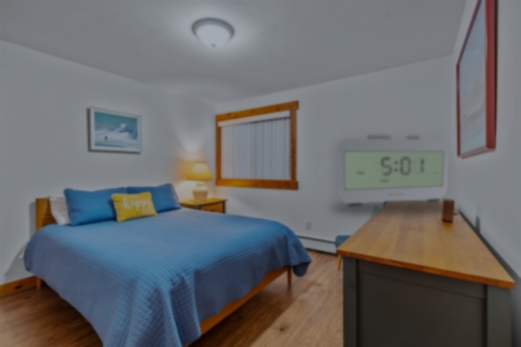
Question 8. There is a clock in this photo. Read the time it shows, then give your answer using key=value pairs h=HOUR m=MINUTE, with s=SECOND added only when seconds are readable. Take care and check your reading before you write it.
h=5 m=1
